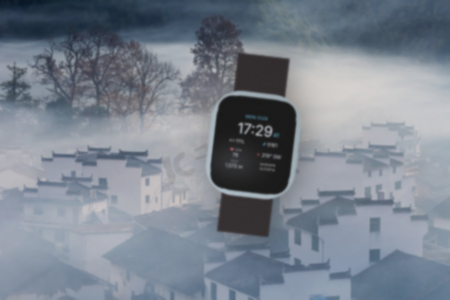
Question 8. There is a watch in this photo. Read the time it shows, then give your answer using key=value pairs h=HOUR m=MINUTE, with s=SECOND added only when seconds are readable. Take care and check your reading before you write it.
h=17 m=29
